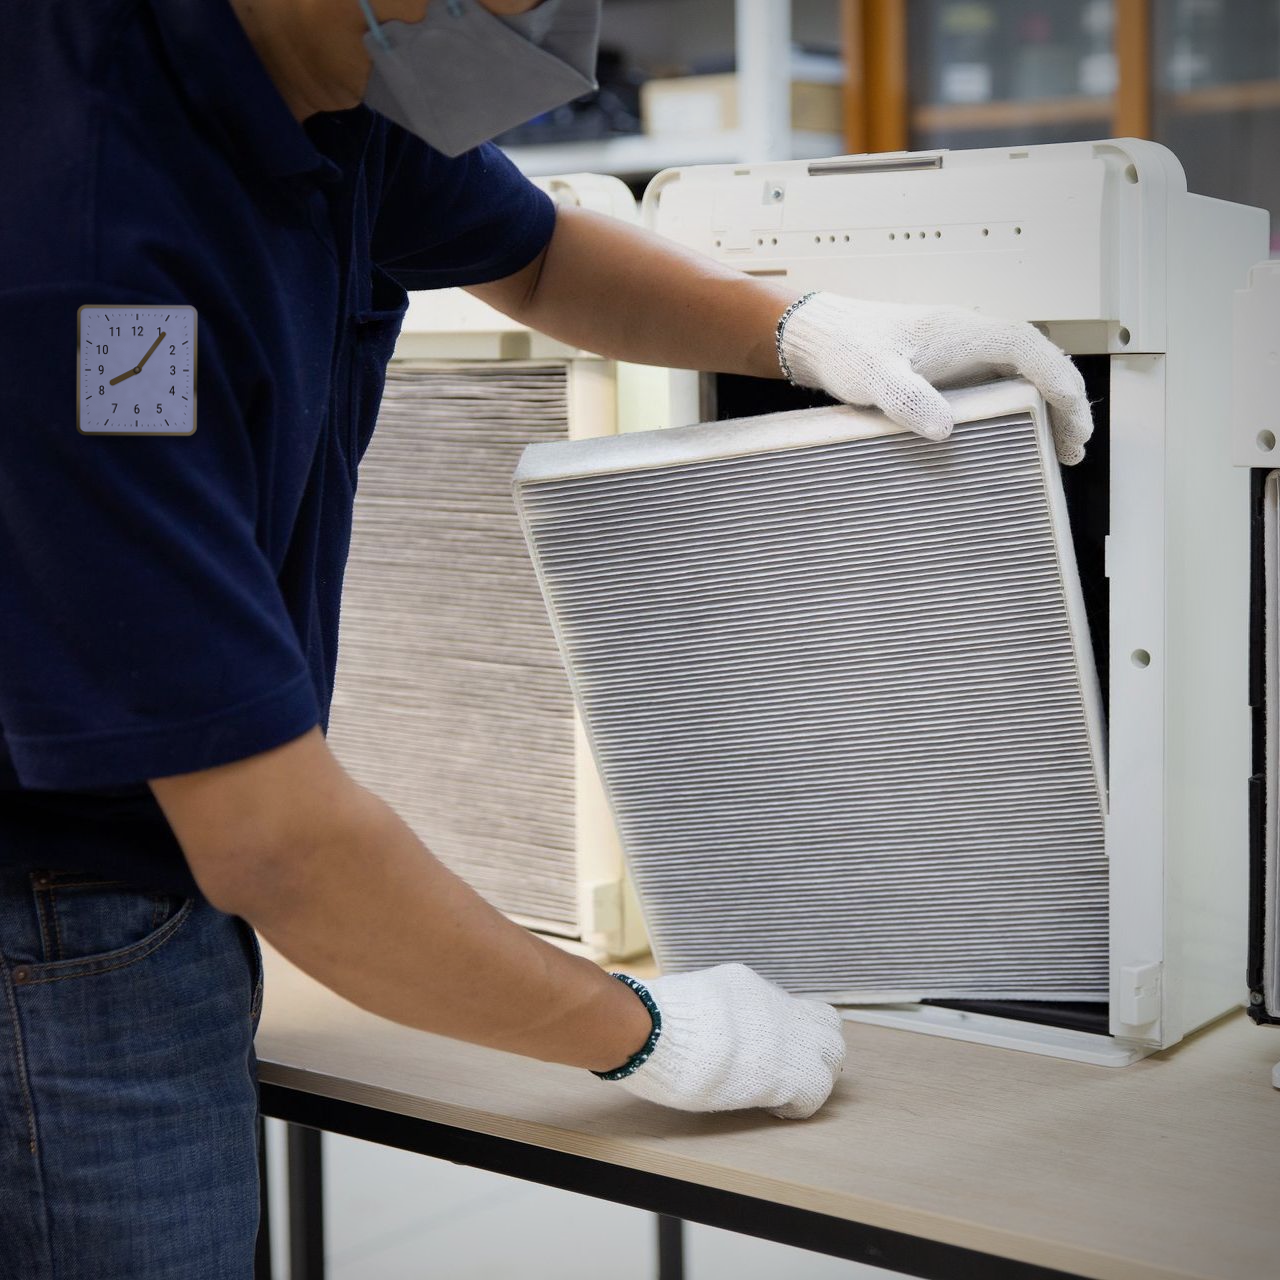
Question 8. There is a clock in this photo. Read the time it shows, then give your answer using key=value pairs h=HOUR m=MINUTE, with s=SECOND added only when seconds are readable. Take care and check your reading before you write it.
h=8 m=6
